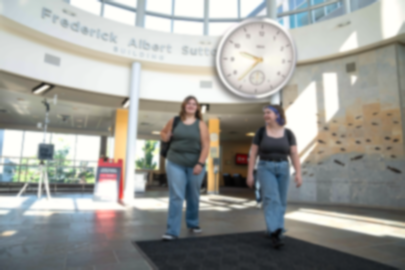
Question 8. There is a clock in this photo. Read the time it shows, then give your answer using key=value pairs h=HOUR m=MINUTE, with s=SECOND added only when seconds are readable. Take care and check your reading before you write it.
h=9 m=37
